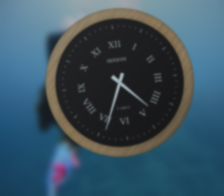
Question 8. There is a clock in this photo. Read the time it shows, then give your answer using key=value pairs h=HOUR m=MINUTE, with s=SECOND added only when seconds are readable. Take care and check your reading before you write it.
h=4 m=34
